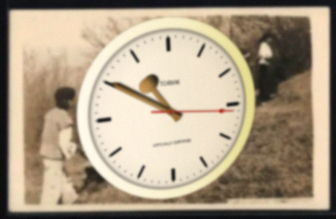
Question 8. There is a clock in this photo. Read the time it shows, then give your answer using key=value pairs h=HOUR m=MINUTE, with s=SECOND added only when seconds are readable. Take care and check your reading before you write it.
h=10 m=50 s=16
